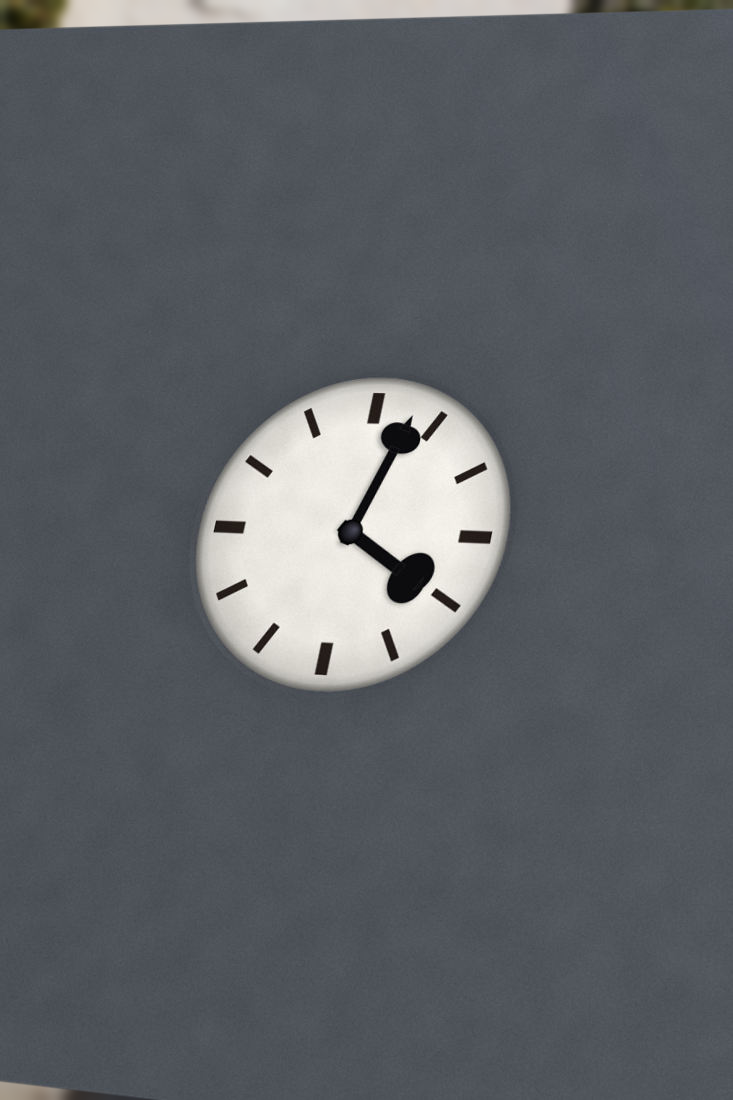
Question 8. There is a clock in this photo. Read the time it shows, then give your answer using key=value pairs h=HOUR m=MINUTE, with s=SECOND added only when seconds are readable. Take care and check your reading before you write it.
h=4 m=3
